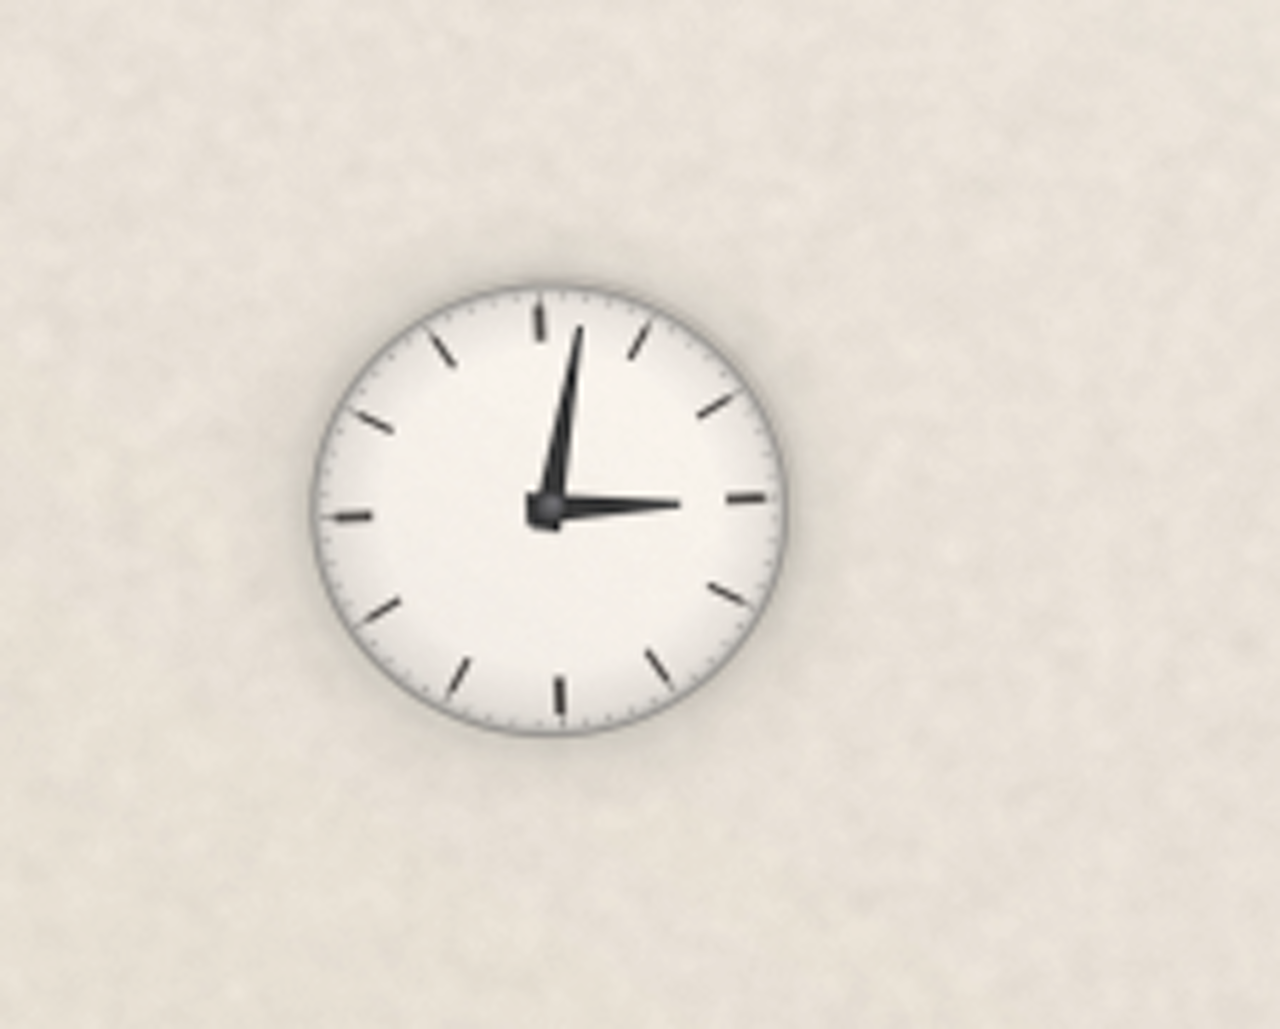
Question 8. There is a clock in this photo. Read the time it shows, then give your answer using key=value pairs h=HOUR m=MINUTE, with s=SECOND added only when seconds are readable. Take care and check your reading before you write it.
h=3 m=2
